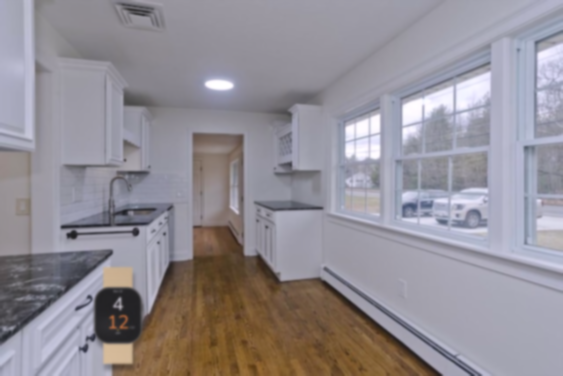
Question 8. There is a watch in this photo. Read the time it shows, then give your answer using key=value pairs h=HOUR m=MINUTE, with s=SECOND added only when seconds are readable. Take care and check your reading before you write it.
h=4 m=12
